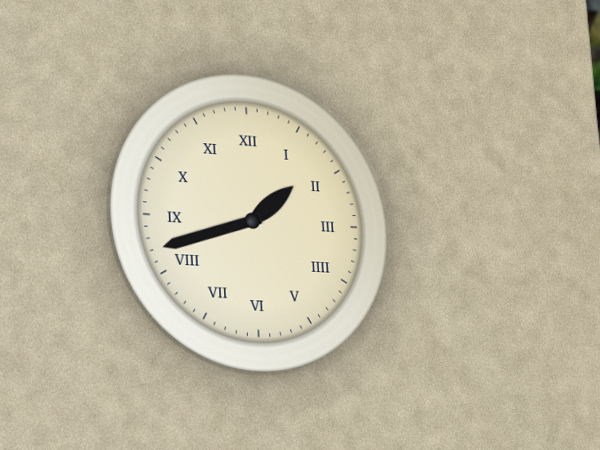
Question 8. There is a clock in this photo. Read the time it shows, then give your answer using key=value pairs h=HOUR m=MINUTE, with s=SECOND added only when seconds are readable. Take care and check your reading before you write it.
h=1 m=42
